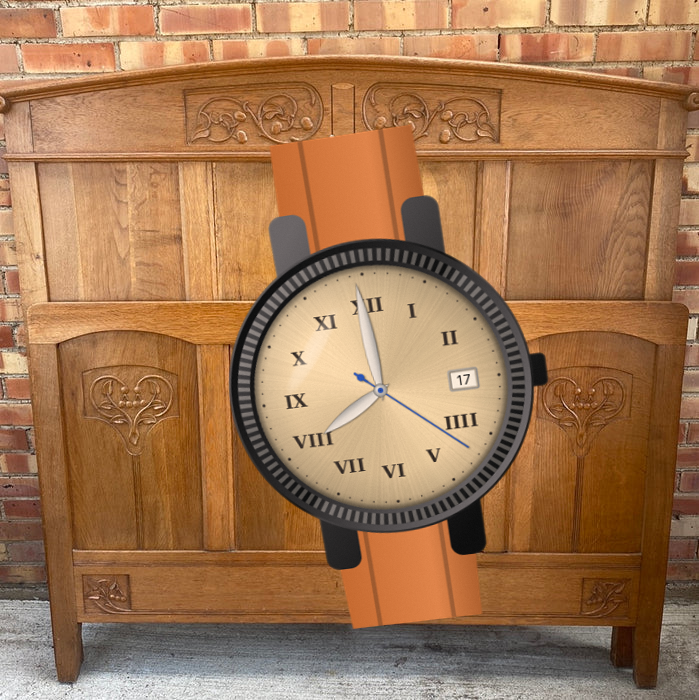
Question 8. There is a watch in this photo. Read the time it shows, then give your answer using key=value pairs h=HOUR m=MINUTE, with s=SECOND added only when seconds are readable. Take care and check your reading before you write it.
h=7 m=59 s=22
